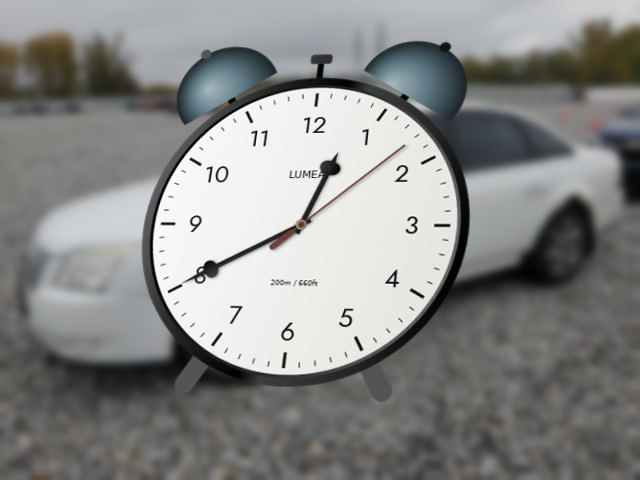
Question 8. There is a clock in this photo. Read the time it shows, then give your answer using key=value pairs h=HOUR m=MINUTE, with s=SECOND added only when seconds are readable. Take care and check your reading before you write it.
h=12 m=40 s=8
